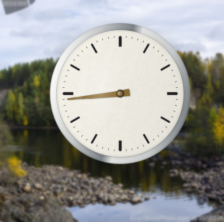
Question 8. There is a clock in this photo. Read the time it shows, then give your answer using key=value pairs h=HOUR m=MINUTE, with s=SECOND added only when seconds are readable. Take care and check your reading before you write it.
h=8 m=44
